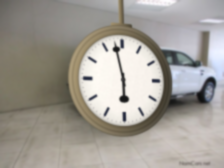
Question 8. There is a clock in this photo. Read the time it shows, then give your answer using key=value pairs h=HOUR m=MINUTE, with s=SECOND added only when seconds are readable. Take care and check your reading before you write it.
h=5 m=58
